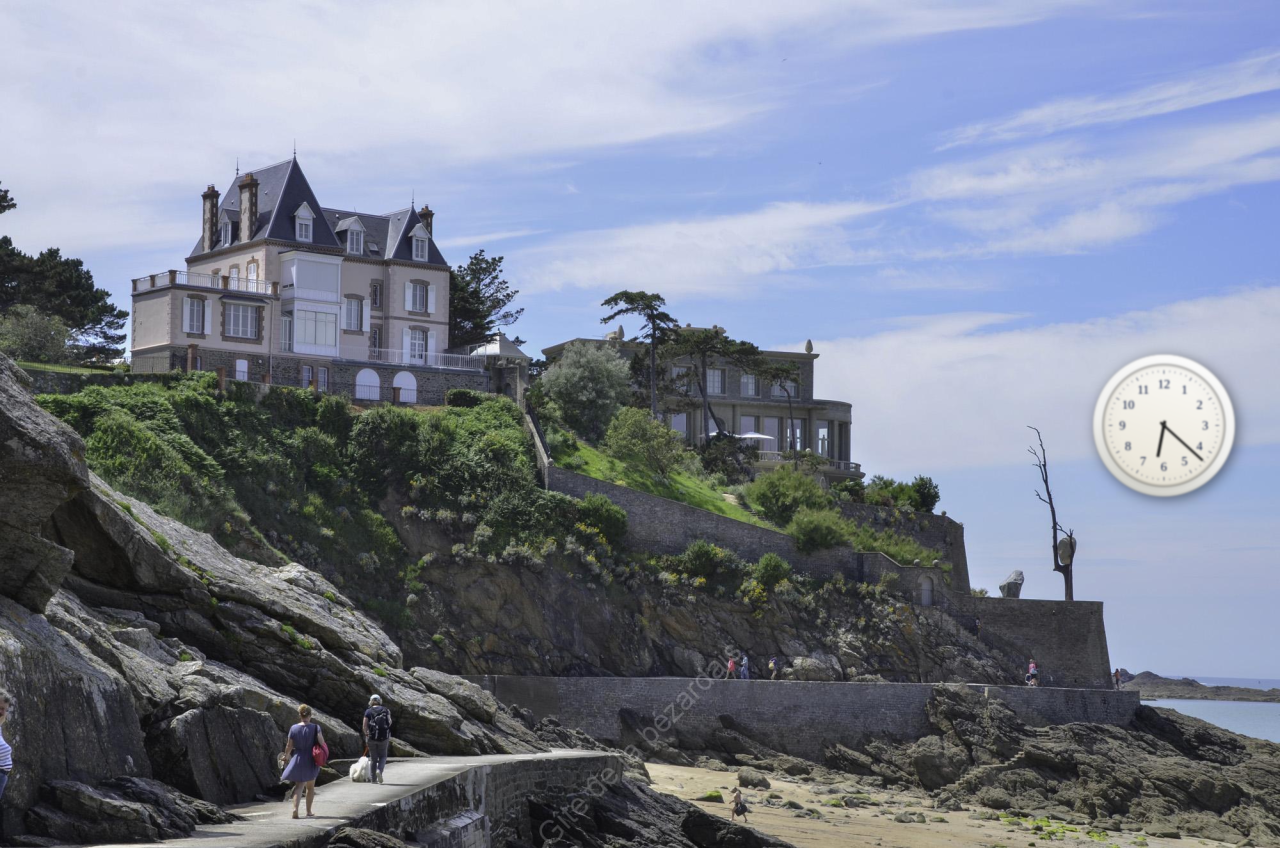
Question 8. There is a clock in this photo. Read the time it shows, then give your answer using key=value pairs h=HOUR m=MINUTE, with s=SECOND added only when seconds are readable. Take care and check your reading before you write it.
h=6 m=22
